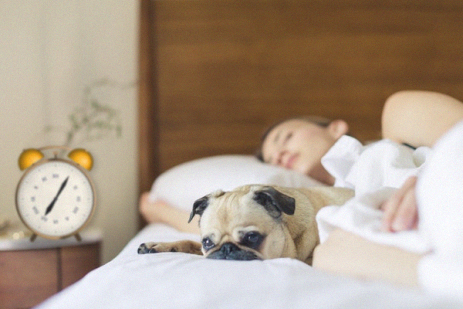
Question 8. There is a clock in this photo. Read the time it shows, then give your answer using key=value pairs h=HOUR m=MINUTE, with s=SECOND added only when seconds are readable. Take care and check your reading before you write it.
h=7 m=5
